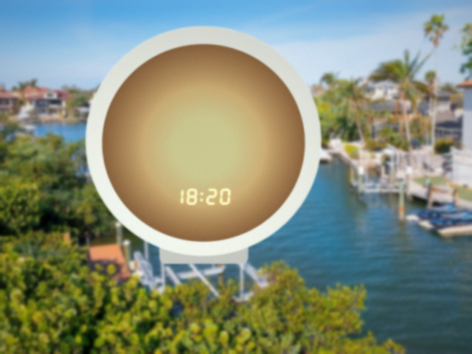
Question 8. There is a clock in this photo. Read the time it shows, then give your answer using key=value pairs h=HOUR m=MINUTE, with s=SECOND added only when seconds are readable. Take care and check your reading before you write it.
h=18 m=20
